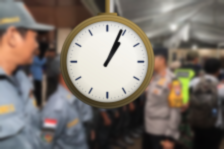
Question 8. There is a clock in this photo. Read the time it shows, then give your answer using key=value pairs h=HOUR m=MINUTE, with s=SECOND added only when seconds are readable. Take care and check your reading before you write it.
h=1 m=4
